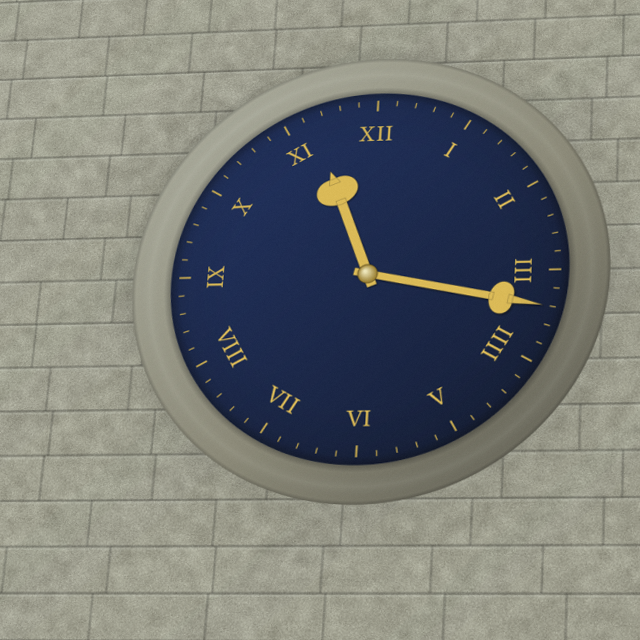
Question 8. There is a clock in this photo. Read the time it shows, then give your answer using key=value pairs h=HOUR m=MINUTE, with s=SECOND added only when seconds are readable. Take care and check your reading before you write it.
h=11 m=17
